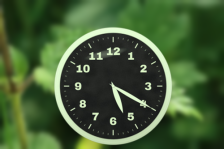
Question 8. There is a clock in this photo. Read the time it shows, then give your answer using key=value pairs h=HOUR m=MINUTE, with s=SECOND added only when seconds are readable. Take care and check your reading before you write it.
h=5 m=20
